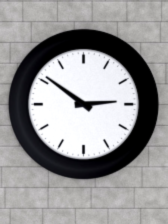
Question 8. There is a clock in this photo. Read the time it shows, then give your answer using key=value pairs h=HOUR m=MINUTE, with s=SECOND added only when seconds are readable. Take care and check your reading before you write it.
h=2 m=51
